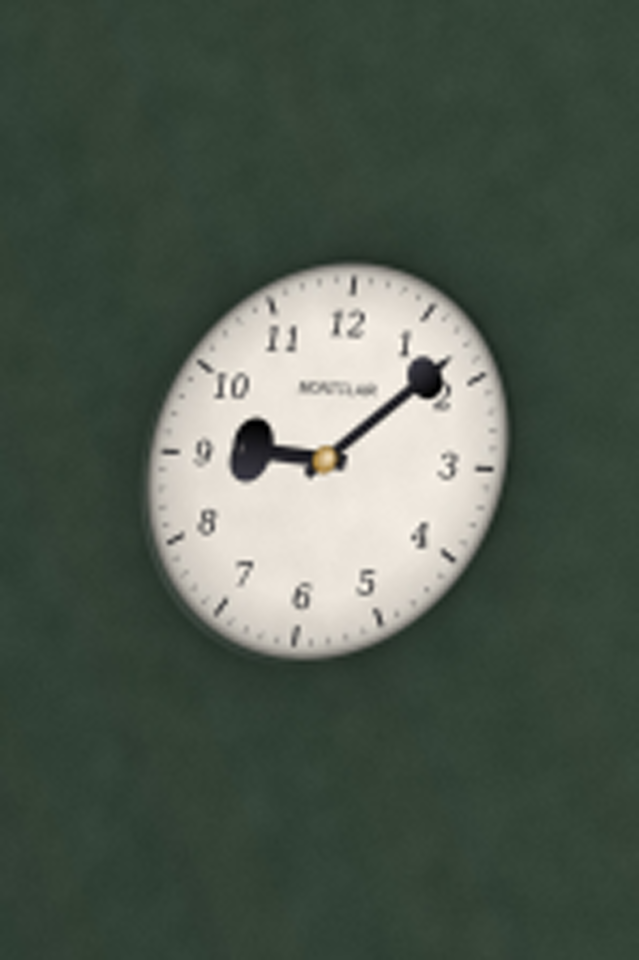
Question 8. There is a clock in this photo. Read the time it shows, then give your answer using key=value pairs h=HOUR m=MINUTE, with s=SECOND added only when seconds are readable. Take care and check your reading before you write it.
h=9 m=8
